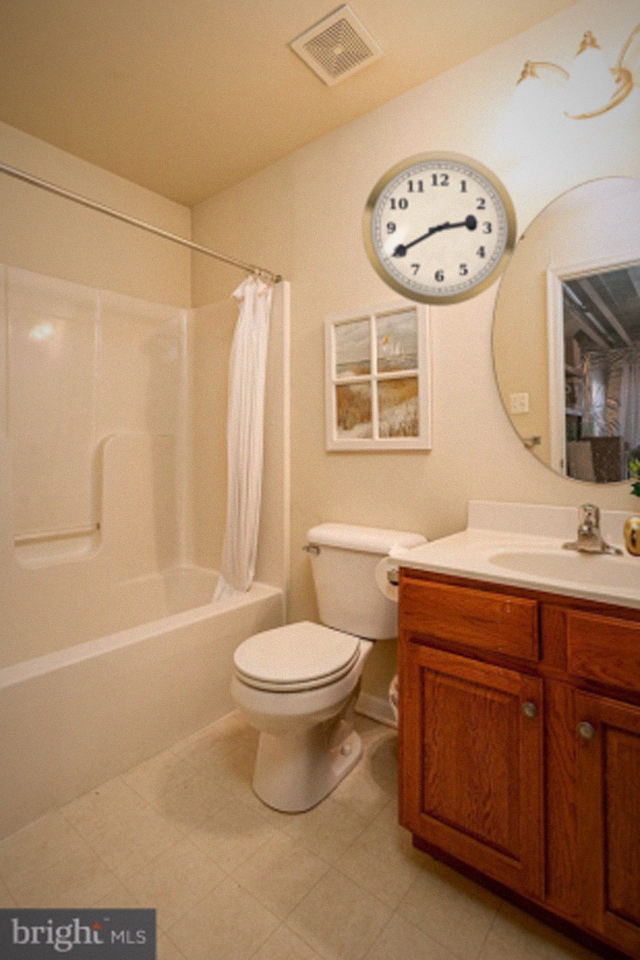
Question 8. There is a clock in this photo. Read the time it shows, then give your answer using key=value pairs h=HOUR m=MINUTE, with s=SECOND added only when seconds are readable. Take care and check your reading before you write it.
h=2 m=40
